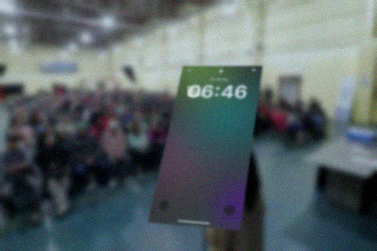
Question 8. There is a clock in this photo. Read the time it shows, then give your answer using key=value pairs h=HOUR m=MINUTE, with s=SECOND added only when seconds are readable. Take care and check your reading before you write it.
h=6 m=46
